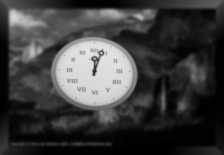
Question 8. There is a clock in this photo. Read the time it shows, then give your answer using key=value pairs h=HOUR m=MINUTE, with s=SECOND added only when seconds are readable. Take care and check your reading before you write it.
h=12 m=3
